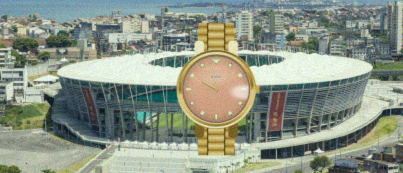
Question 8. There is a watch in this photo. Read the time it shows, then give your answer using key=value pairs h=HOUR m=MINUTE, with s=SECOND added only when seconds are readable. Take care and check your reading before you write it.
h=9 m=58
